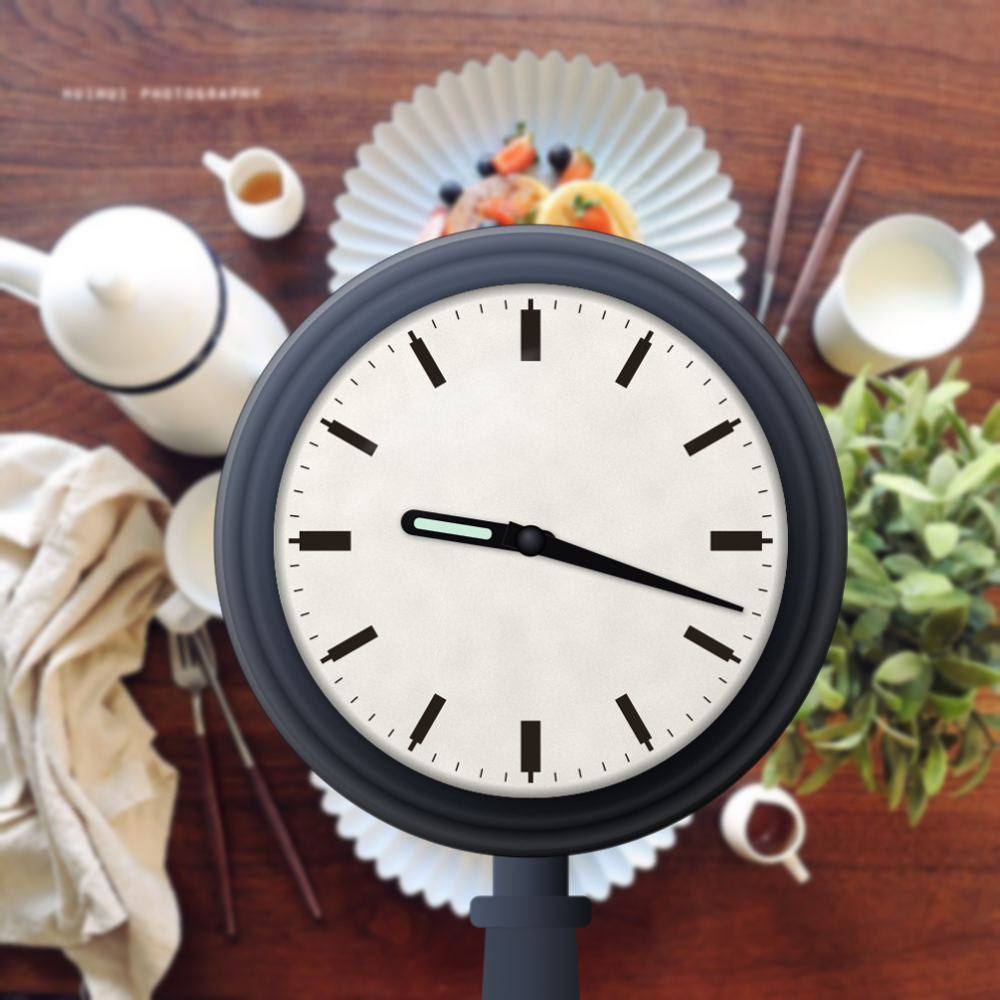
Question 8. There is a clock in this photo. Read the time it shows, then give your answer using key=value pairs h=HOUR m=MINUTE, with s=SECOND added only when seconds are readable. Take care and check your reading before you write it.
h=9 m=18
